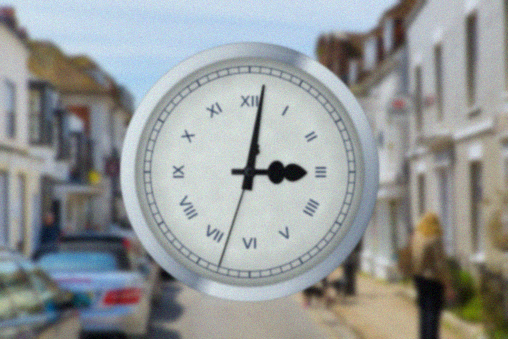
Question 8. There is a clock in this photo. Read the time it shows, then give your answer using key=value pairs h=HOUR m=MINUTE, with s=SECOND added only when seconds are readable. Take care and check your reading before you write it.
h=3 m=1 s=33
